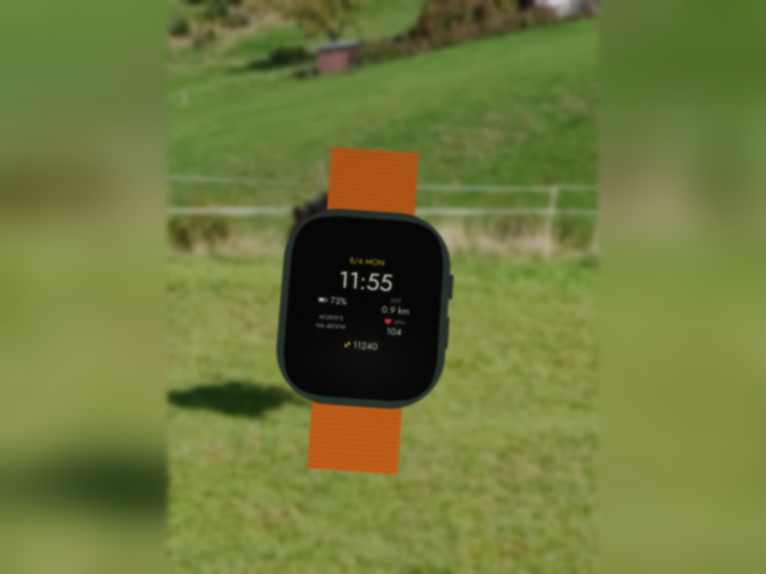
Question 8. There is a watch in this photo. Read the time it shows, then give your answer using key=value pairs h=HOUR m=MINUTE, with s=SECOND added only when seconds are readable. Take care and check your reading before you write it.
h=11 m=55
